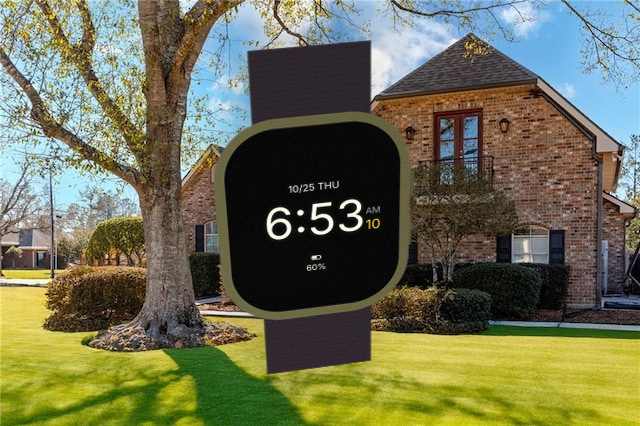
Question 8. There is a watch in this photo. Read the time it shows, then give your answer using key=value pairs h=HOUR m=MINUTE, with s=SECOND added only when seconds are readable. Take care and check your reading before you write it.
h=6 m=53 s=10
